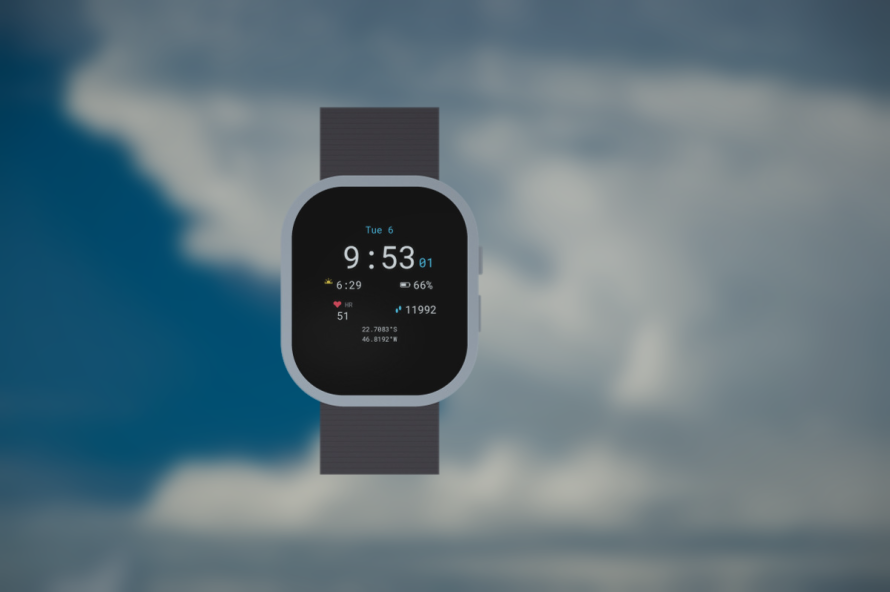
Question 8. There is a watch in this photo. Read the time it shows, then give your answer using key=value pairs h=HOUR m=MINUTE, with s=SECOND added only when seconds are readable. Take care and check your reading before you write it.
h=9 m=53 s=1
